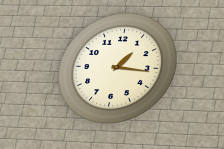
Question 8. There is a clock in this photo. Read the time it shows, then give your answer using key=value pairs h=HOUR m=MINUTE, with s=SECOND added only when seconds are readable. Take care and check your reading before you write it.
h=1 m=16
